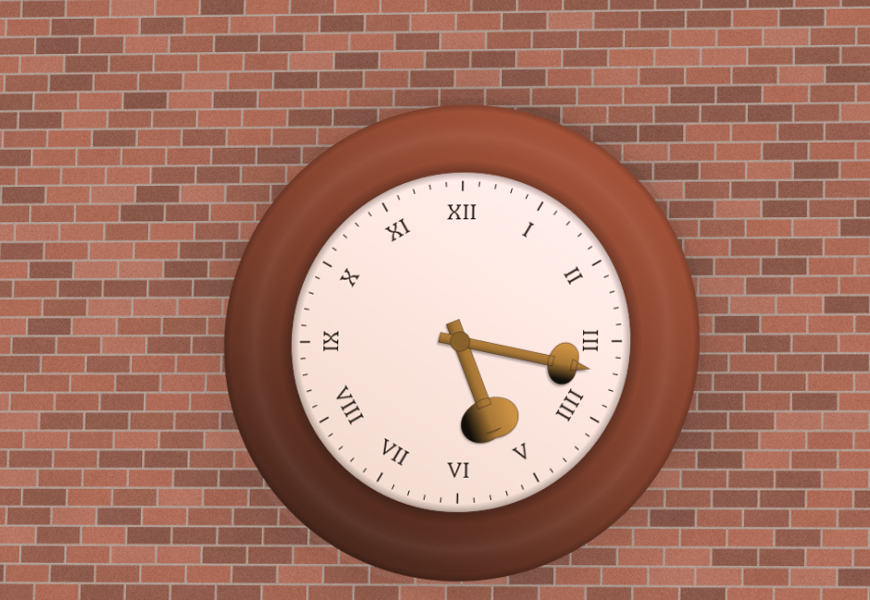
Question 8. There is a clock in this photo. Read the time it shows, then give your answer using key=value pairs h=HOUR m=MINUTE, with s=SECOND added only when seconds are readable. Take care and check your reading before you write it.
h=5 m=17
